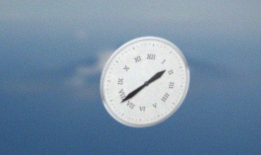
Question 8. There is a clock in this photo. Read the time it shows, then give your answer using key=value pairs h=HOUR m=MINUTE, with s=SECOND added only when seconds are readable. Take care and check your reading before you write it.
h=1 m=38
